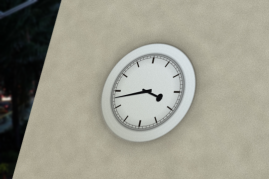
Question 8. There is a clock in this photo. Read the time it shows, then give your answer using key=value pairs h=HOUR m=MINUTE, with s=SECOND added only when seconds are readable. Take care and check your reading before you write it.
h=3 m=43
